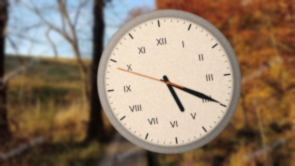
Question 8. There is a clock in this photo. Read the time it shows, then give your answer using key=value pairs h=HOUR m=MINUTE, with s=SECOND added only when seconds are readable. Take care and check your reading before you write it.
h=5 m=19 s=49
